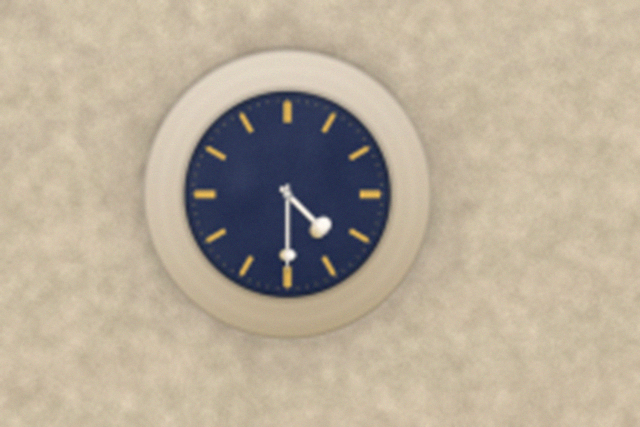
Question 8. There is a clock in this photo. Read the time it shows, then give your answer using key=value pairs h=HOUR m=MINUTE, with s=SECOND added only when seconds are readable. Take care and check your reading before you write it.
h=4 m=30
